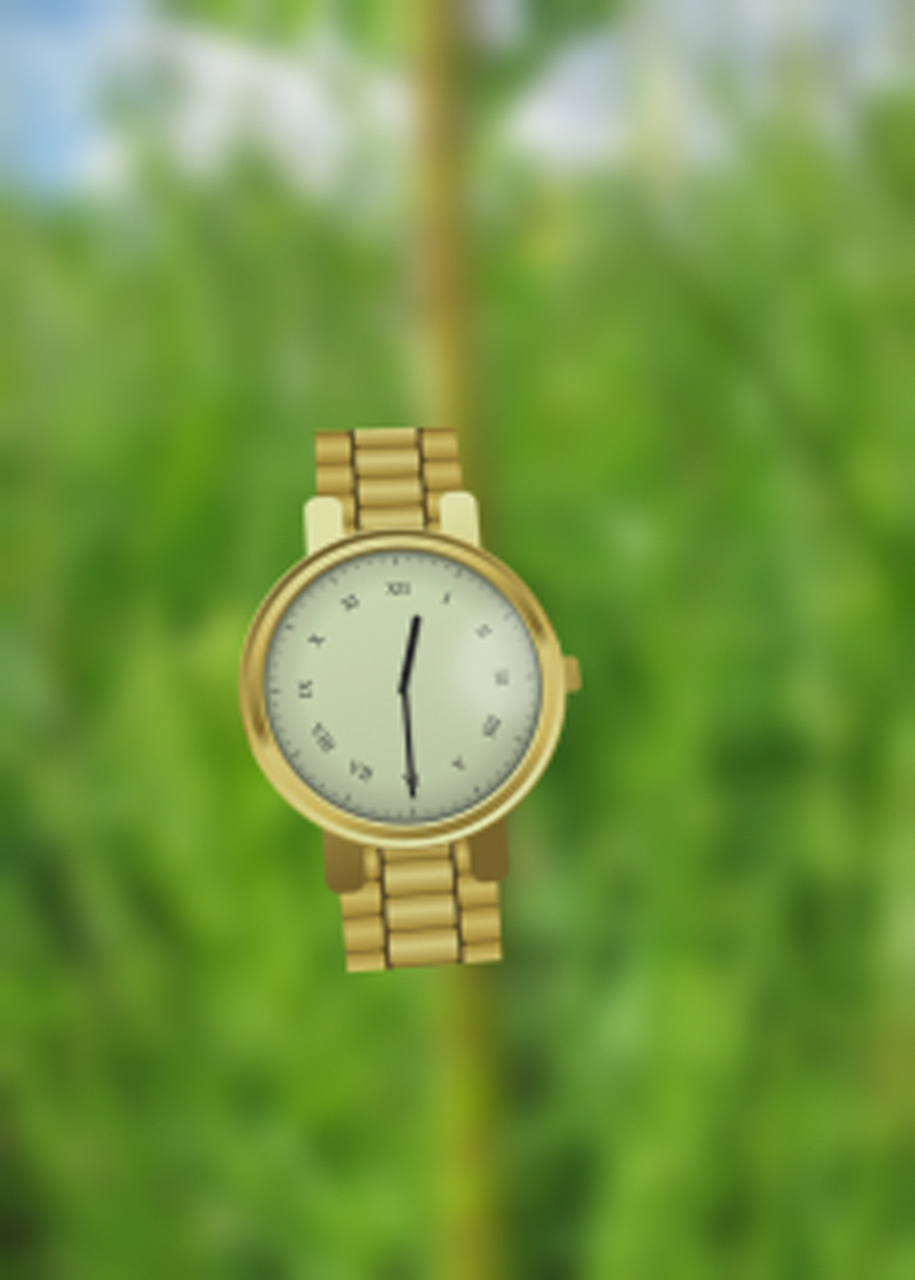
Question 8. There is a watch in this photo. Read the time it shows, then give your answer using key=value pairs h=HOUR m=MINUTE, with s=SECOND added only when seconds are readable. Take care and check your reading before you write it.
h=12 m=30
